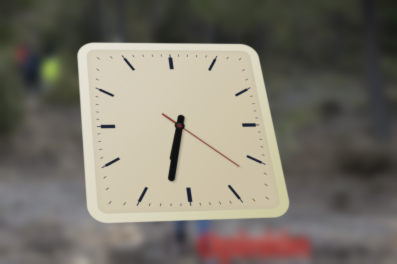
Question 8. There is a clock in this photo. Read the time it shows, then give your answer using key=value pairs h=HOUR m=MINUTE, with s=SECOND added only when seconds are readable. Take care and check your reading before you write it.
h=6 m=32 s=22
